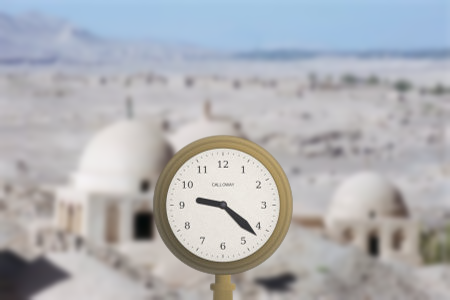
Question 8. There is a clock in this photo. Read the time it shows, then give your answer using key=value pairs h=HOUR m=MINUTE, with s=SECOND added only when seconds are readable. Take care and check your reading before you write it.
h=9 m=22
